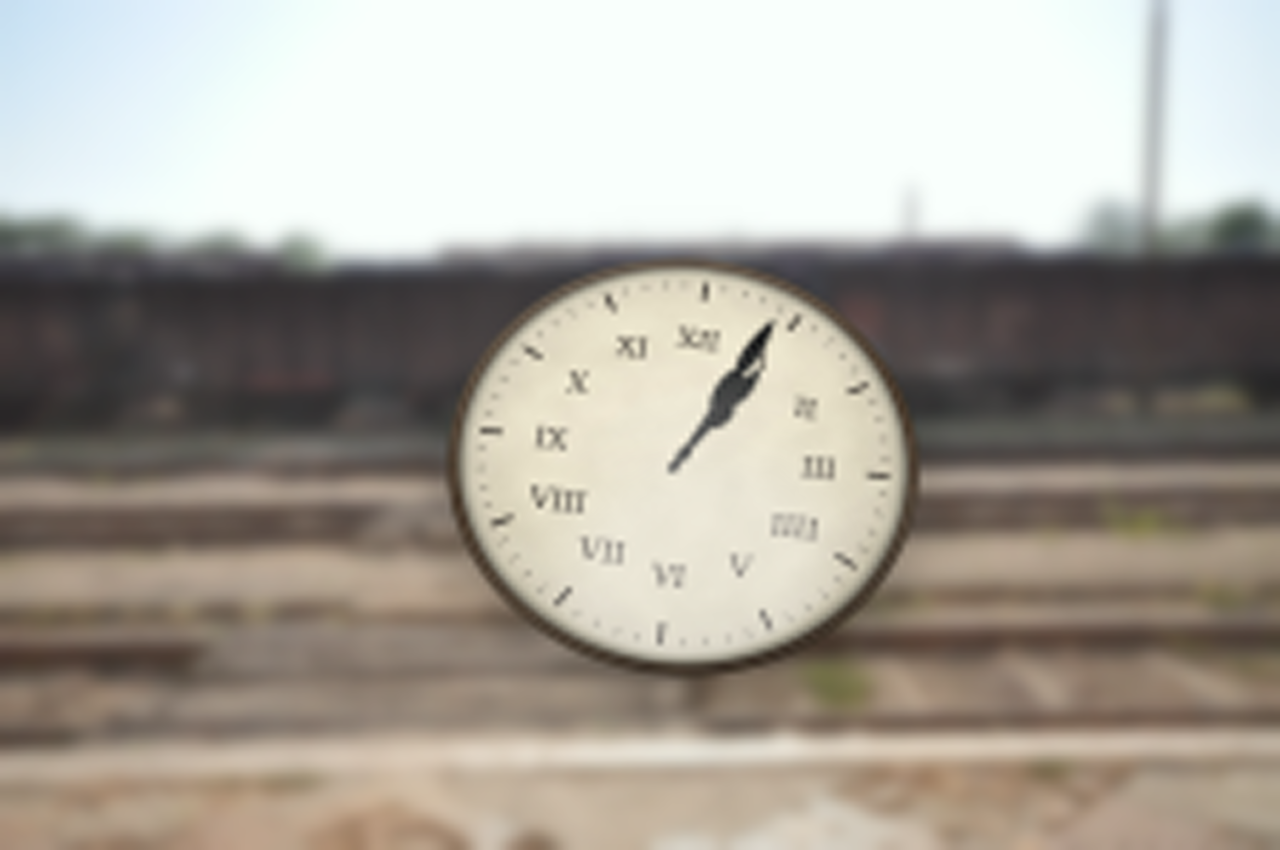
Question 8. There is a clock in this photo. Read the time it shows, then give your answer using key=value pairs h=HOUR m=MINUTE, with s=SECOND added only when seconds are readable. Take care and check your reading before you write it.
h=1 m=4
